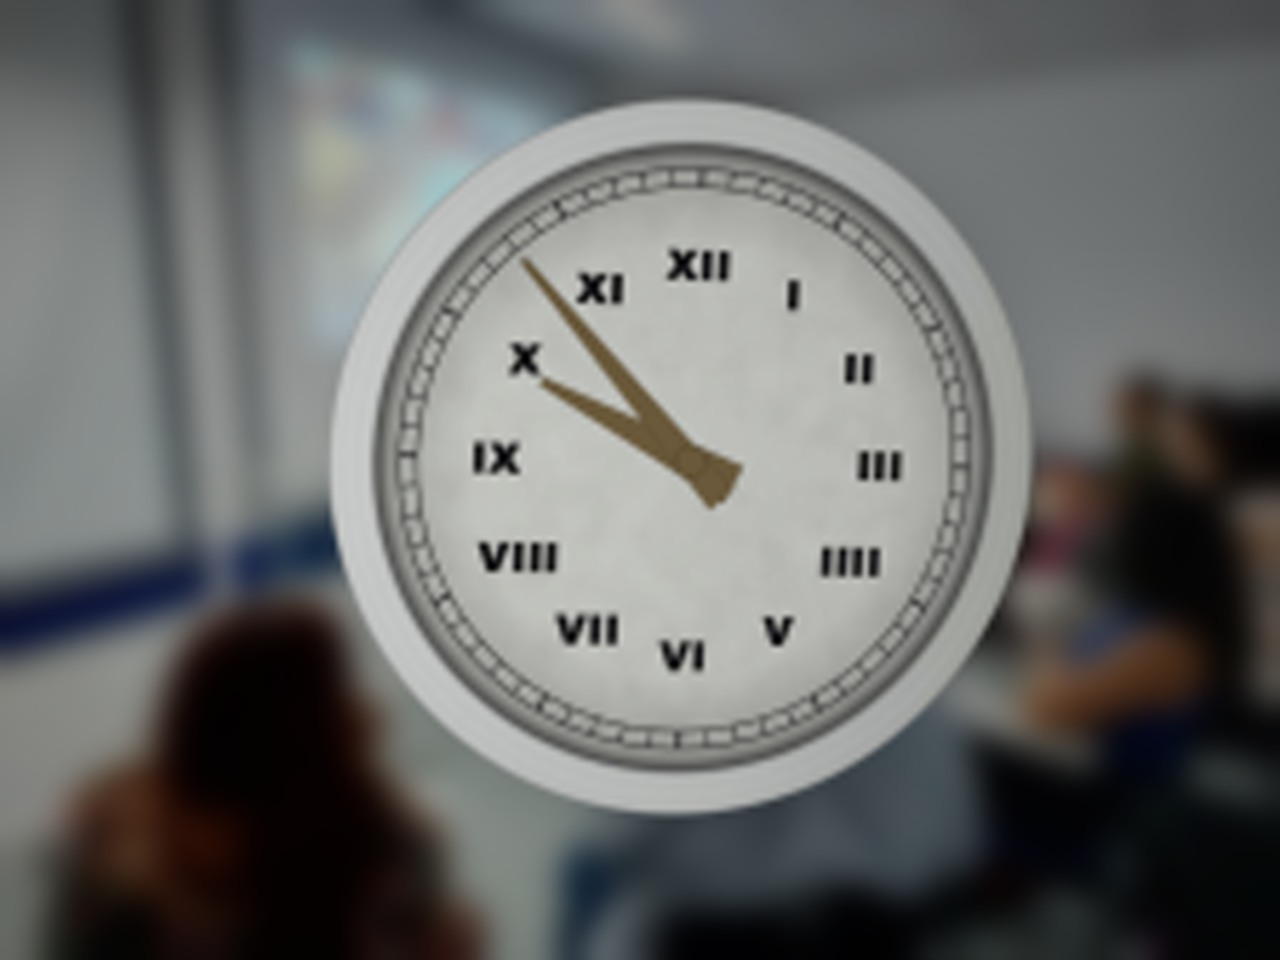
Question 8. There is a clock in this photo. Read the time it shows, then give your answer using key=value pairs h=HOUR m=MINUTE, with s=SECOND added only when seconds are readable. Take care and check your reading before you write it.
h=9 m=53
